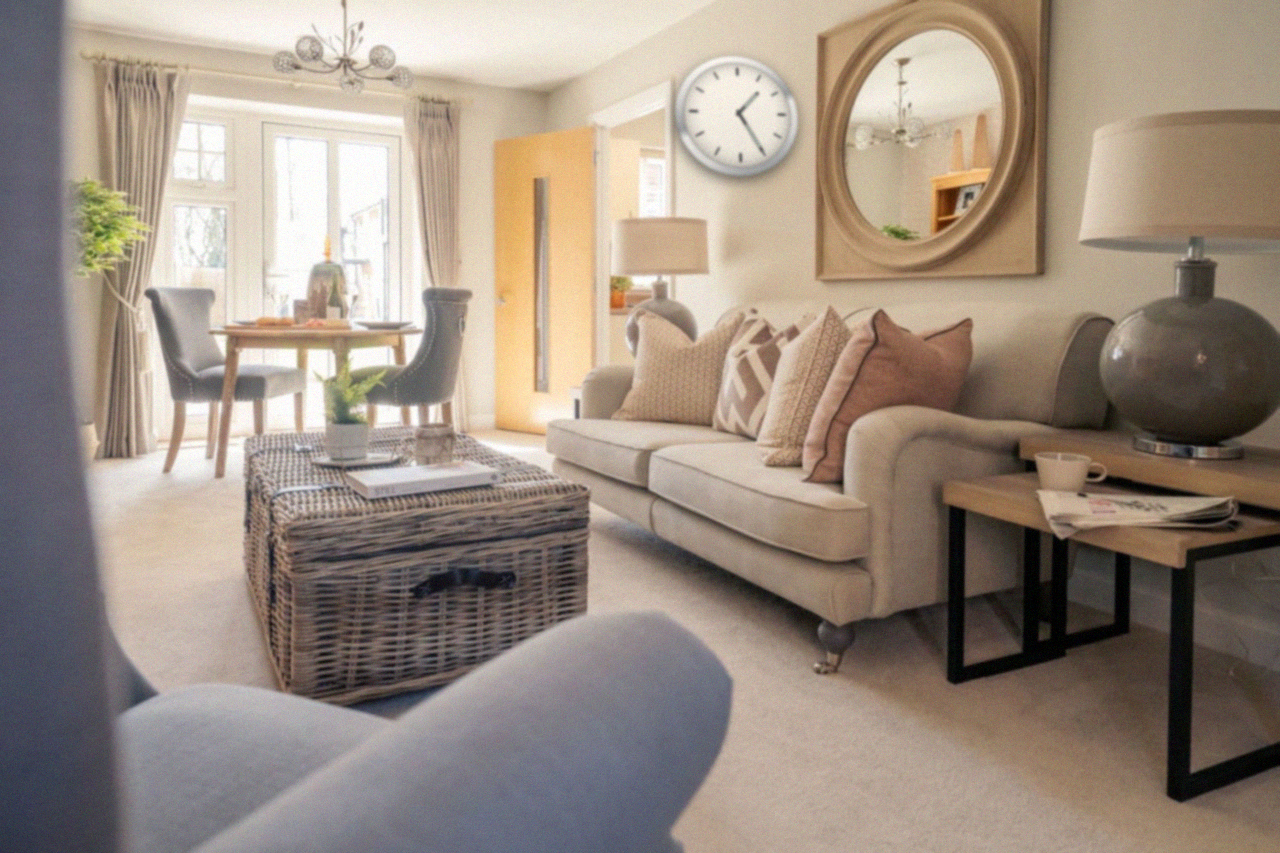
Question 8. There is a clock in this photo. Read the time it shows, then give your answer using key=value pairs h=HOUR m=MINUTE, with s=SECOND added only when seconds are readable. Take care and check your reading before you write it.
h=1 m=25
